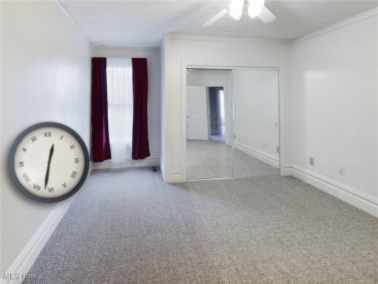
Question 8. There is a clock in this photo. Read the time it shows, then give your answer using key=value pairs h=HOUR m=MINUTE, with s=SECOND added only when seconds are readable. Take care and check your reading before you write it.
h=12 m=32
